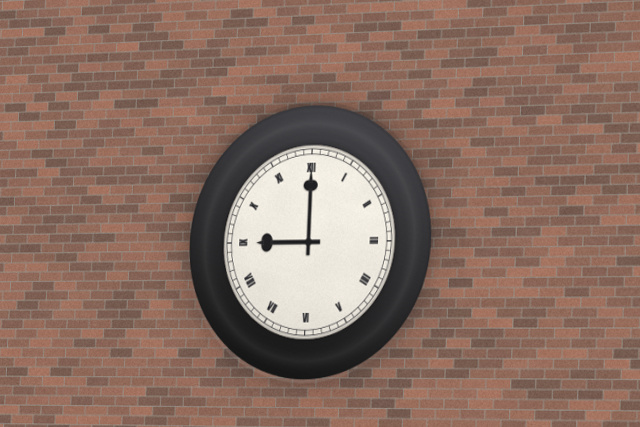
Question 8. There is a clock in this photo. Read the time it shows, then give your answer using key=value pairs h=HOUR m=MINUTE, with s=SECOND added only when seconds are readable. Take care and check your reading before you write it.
h=9 m=0
